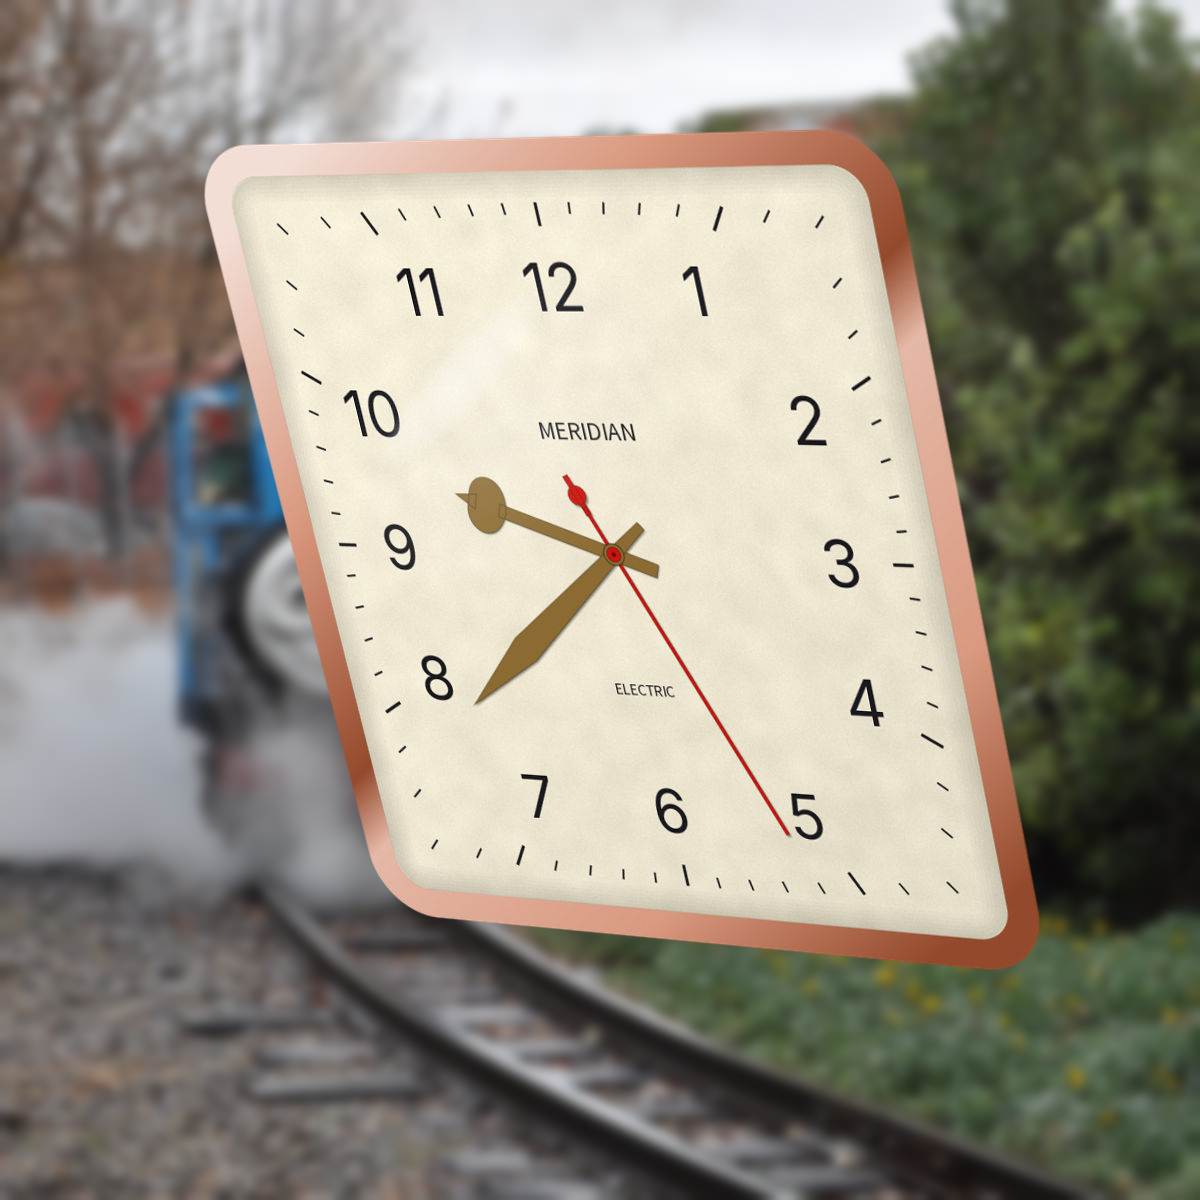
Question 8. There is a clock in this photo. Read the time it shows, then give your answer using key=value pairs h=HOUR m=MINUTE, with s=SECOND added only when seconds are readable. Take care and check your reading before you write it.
h=9 m=38 s=26
